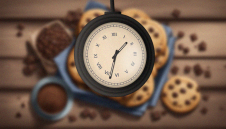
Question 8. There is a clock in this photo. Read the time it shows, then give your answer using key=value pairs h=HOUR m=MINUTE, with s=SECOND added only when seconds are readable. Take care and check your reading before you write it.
h=1 m=33
